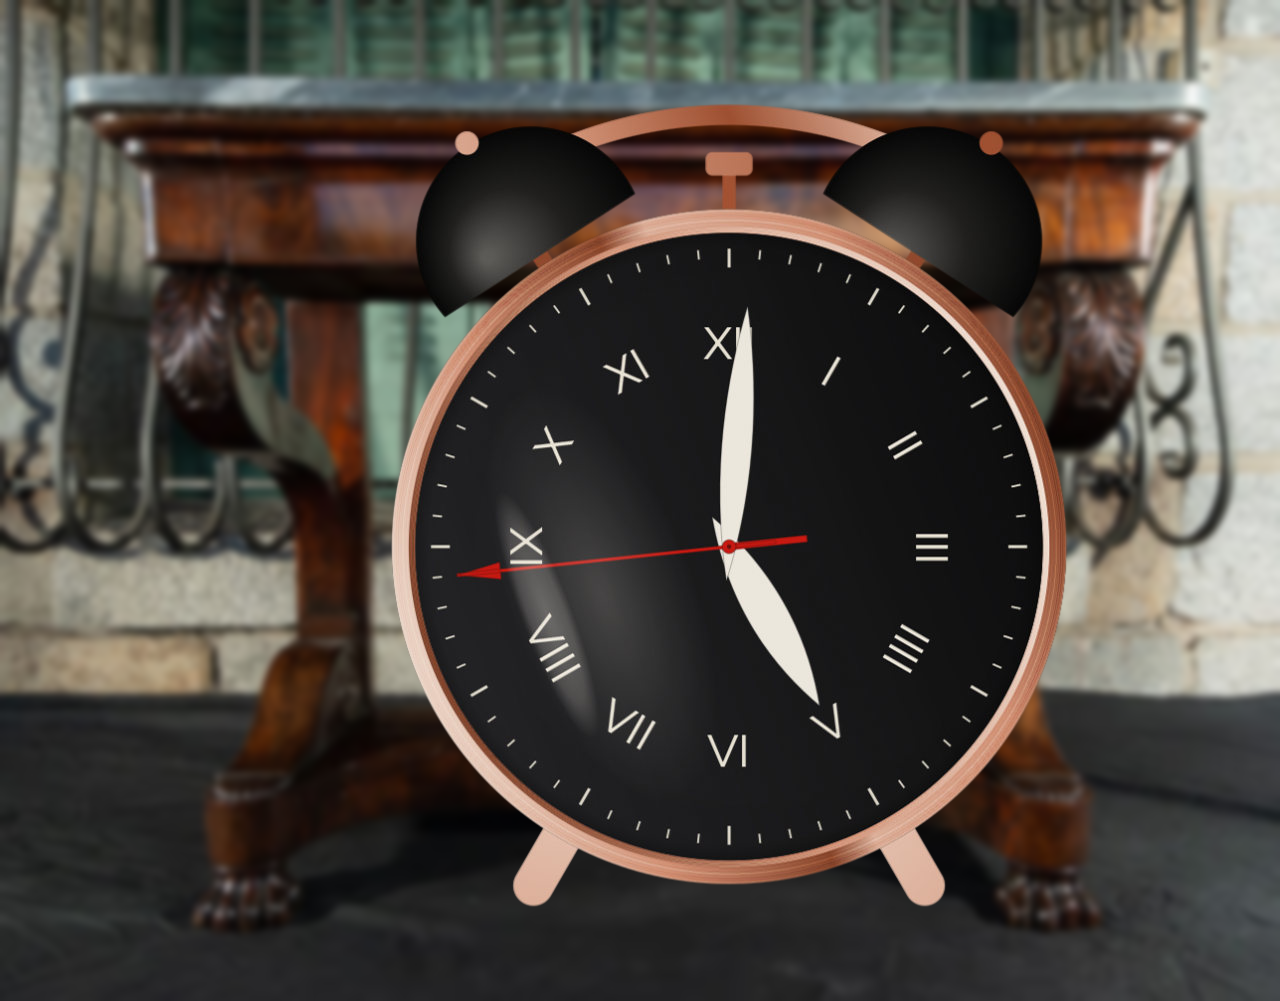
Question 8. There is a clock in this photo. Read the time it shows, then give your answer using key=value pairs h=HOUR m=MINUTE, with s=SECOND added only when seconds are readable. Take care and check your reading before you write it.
h=5 m=0 s=44
